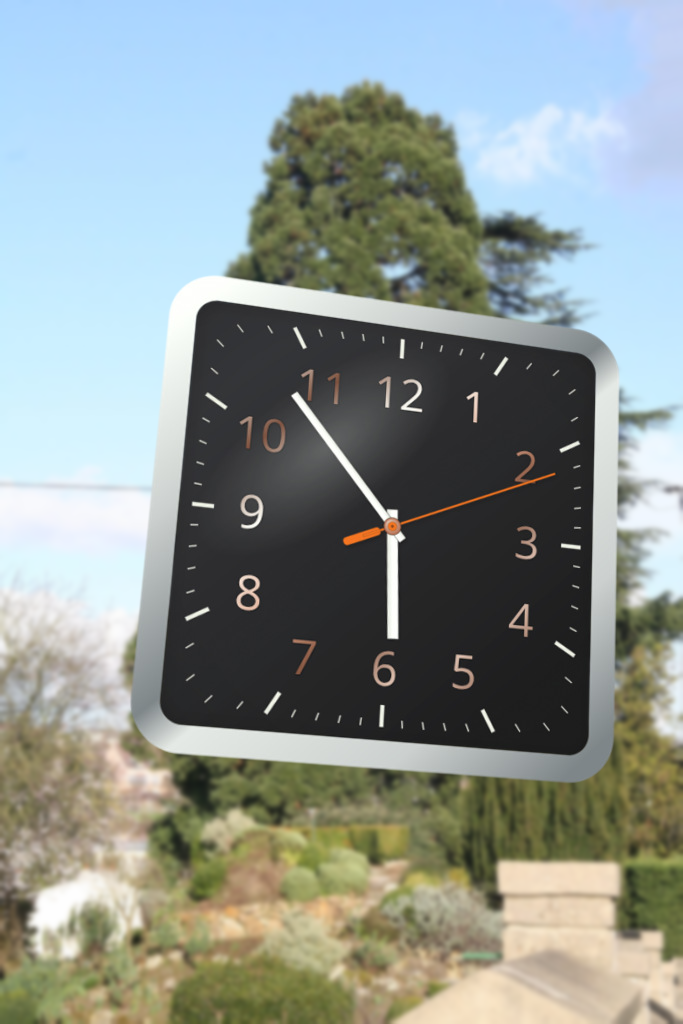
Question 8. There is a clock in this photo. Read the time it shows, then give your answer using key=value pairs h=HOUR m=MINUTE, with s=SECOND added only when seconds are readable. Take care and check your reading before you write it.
h=5 m=53 s=11
